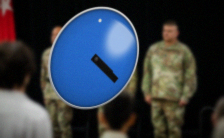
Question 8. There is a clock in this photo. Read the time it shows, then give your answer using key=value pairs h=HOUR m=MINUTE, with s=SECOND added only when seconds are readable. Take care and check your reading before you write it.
h=4 m=22
